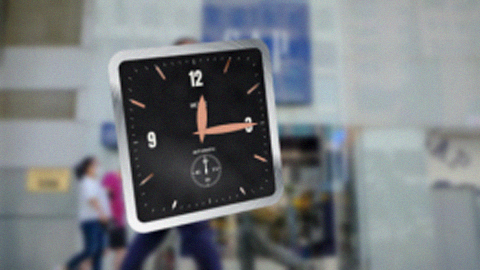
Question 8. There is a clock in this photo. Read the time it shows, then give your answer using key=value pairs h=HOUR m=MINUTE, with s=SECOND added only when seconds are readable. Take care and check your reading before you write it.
h=12 m=15
